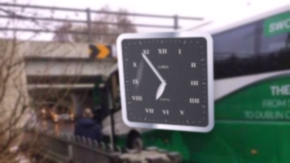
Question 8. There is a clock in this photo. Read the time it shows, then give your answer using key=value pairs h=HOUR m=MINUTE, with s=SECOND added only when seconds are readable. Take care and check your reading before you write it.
h=6 m=54
